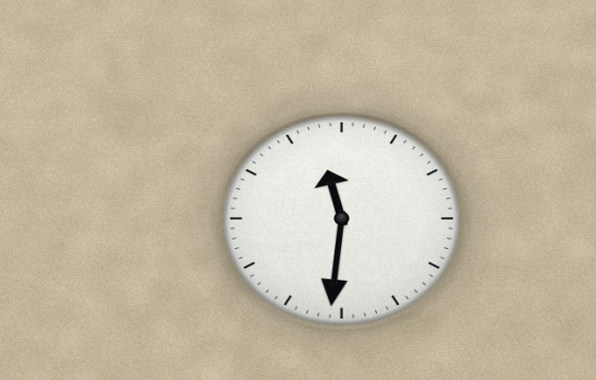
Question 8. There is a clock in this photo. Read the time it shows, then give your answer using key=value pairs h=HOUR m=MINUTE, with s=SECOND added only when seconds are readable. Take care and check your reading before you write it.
h=11 m=31
